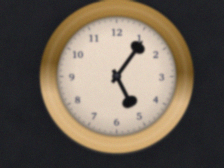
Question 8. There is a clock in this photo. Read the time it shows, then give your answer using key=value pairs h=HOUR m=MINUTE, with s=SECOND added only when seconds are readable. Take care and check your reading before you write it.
h=5 m=6
